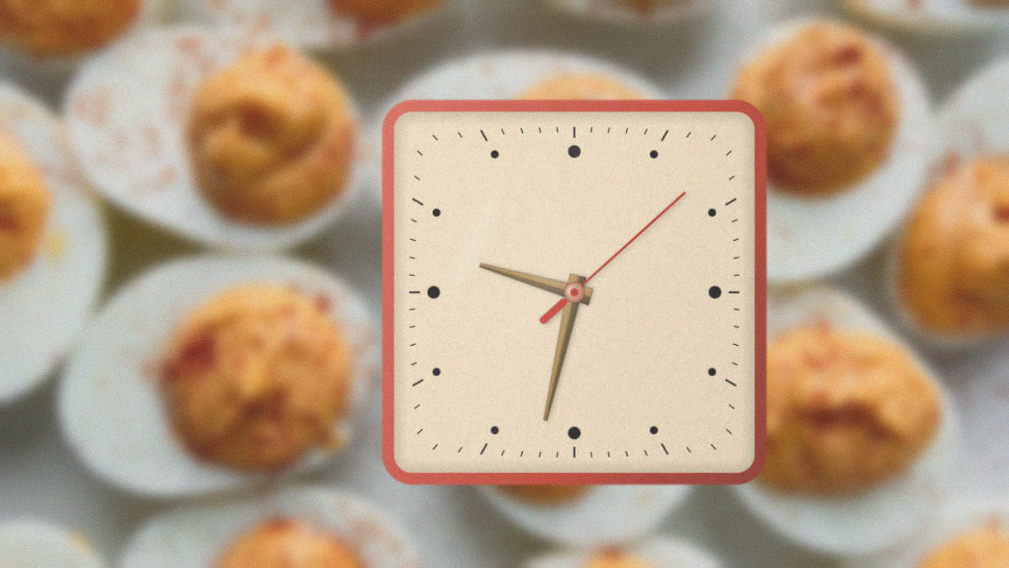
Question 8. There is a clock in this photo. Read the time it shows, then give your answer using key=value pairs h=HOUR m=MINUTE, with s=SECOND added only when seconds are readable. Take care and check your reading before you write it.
h=9 m=32 s=8
